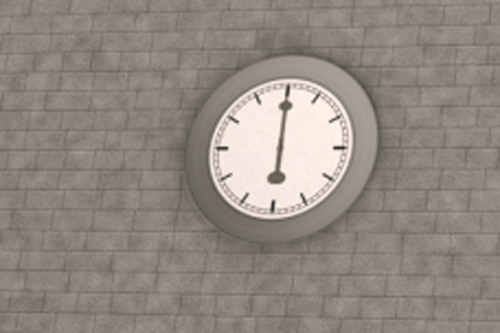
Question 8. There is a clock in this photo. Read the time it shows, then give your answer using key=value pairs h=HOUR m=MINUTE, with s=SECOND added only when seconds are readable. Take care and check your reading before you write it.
h=6 m=0
